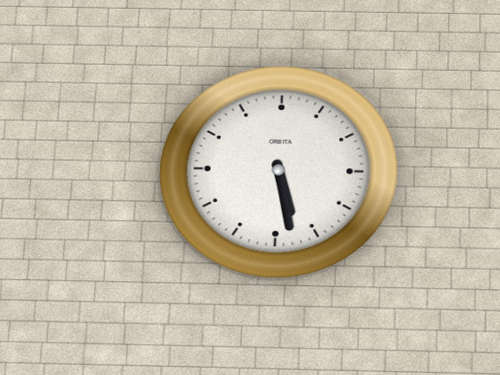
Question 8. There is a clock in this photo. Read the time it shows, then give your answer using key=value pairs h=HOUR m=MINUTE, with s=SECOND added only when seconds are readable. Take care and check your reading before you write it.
h=5 m=28
